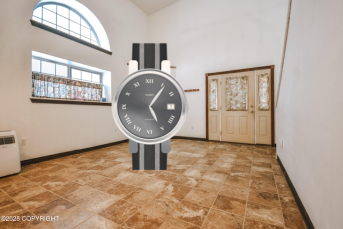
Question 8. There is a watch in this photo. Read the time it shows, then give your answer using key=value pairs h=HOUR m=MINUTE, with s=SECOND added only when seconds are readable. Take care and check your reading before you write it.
h=5 m=6
